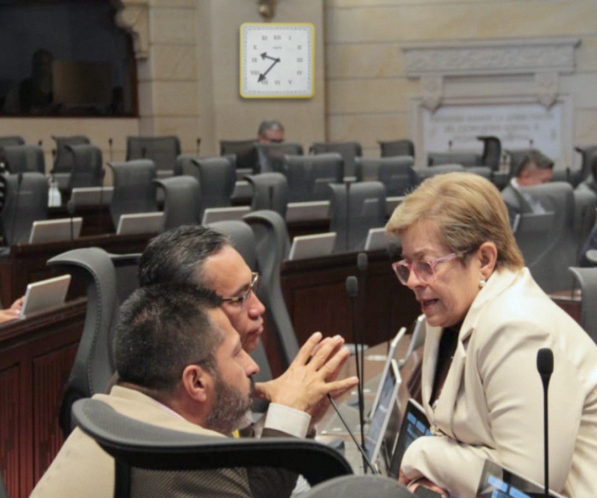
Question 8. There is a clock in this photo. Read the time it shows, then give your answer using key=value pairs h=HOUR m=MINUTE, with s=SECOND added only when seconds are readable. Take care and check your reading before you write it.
h=9 m=37
